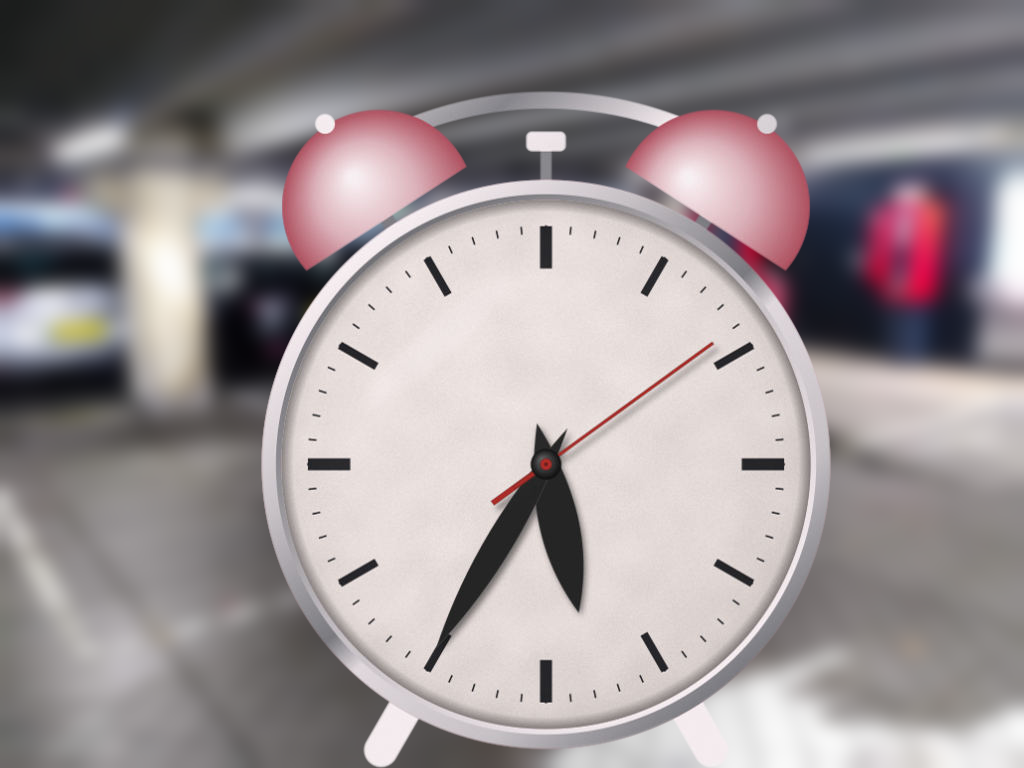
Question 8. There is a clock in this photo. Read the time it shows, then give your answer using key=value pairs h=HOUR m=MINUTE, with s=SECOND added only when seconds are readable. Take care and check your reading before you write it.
h=5 m=35 s=9
